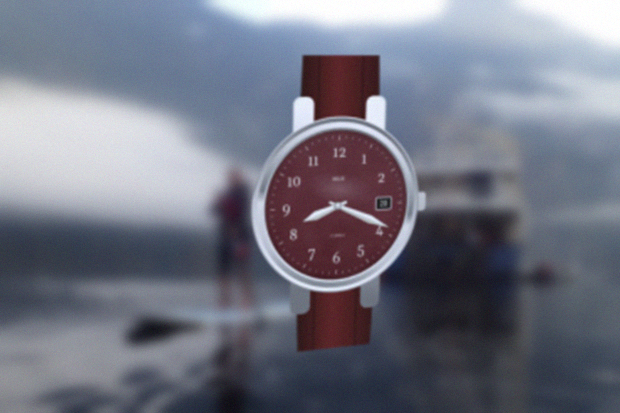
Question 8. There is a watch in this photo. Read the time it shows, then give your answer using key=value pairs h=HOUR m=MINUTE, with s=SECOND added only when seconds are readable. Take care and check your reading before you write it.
h=8 m=19
